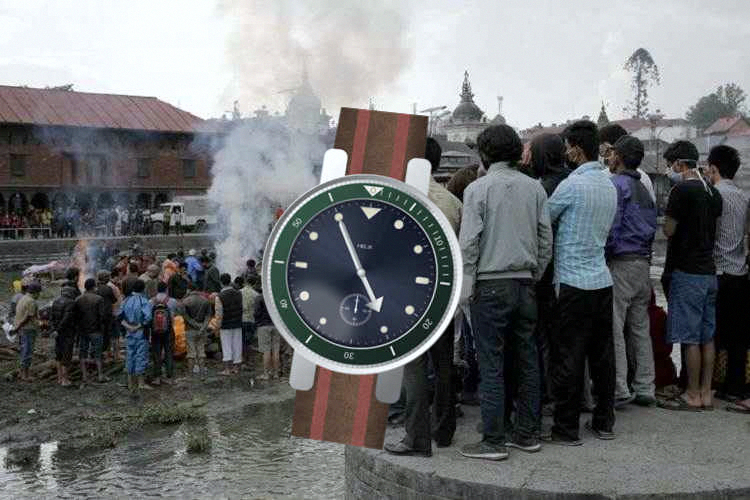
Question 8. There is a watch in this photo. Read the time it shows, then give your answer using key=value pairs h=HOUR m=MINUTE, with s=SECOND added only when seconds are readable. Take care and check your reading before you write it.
h=4 m=55
